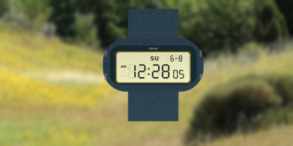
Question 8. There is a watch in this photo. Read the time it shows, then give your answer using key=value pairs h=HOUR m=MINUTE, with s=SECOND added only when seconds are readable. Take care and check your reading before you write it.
h=12 m=28 s=5
